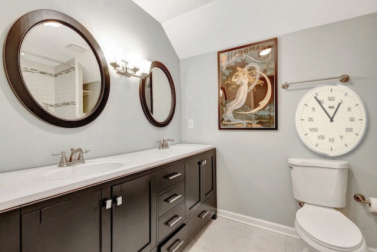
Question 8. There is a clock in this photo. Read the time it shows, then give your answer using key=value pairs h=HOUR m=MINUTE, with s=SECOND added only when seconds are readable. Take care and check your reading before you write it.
h=12 m=54
